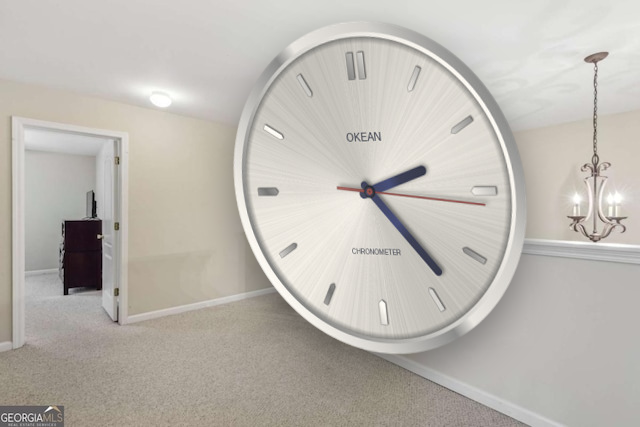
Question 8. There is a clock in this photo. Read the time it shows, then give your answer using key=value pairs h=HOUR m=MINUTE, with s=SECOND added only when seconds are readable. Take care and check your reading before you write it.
h=2 m=23 s=16
